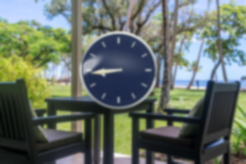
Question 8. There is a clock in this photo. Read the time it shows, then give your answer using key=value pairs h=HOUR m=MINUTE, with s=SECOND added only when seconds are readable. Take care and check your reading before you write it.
h=8 m=44
